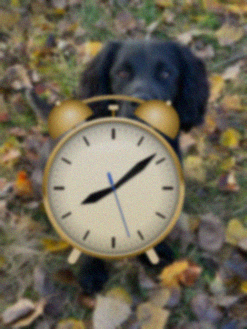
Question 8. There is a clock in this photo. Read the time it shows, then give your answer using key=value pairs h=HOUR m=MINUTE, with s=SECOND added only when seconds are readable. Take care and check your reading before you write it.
h=8 m=8 s=27
